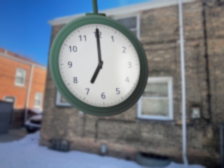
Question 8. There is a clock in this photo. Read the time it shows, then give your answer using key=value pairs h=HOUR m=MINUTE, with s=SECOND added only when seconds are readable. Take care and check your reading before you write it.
h=7 m=0
